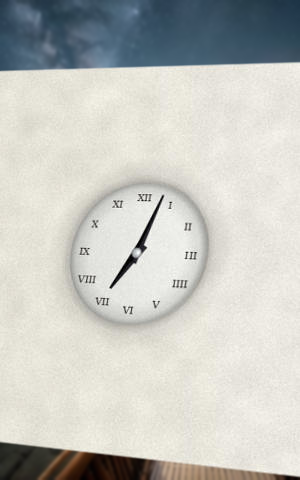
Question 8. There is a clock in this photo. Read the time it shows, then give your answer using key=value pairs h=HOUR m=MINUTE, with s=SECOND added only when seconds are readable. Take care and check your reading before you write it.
h=7 m=3
